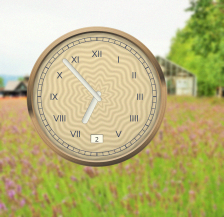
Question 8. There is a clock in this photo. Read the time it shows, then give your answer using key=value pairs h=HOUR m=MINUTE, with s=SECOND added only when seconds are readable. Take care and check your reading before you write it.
h=6 m=53
